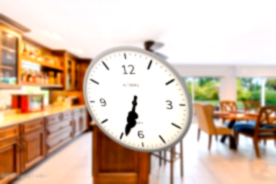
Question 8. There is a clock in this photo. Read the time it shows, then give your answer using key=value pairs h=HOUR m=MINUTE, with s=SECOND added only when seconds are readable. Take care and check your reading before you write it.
h=6 m=34
